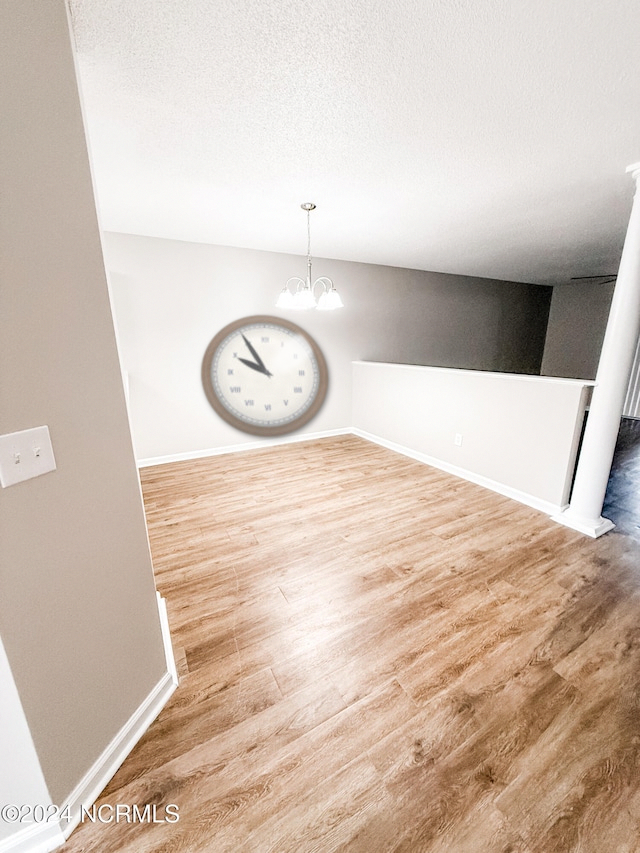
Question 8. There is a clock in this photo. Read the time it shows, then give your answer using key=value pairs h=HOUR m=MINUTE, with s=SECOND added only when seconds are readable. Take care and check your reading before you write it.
h=9 m=55
